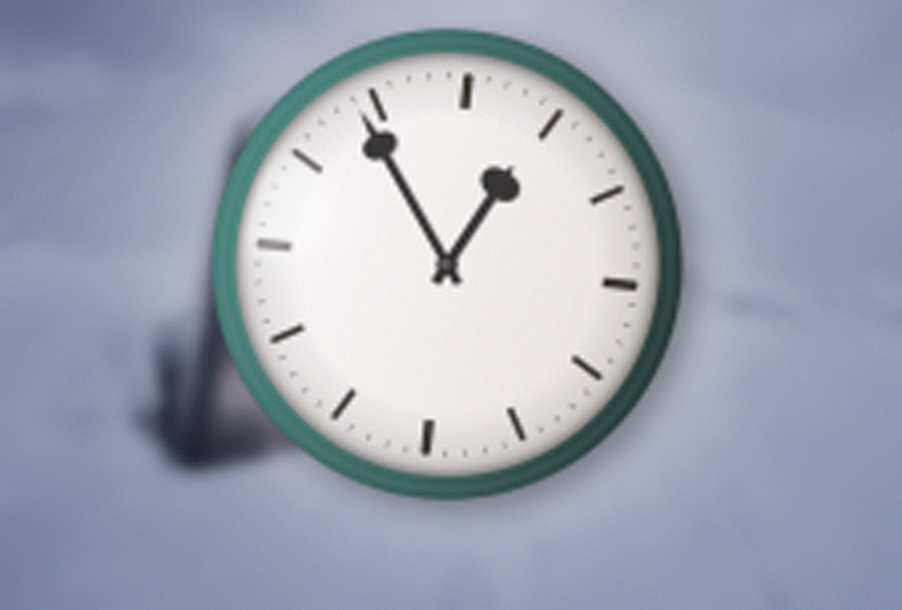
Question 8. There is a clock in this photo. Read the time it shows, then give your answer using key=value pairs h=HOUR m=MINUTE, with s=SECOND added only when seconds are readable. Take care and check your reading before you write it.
h=12 m=54
